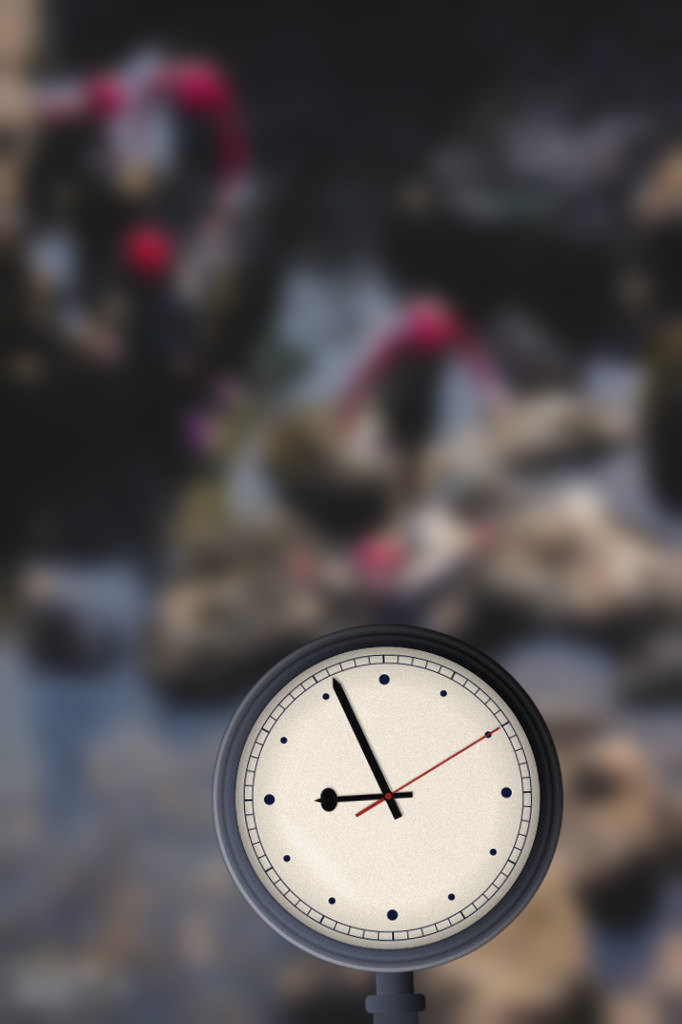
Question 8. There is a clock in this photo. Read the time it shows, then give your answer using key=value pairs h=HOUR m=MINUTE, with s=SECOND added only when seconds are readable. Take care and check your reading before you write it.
h=8 m=56 s=10
